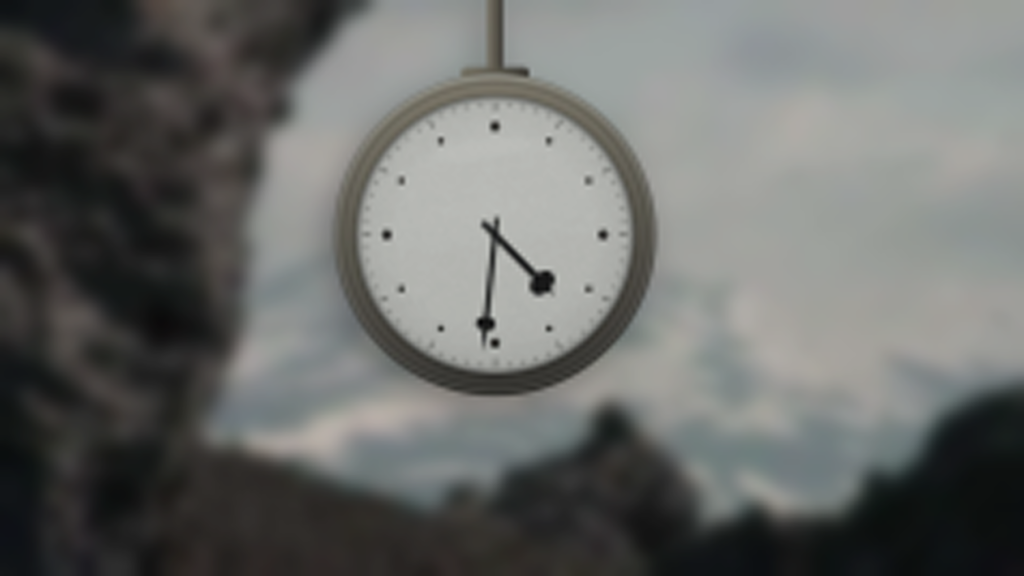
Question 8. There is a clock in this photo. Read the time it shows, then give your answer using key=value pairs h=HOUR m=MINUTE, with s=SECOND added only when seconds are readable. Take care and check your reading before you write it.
h=4 m=31
